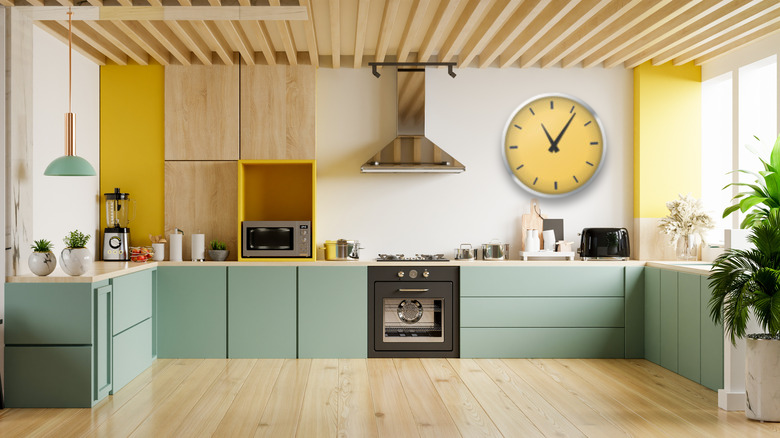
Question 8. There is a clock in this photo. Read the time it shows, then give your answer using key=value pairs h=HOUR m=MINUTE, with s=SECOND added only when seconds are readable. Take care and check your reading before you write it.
h=11 m=6
